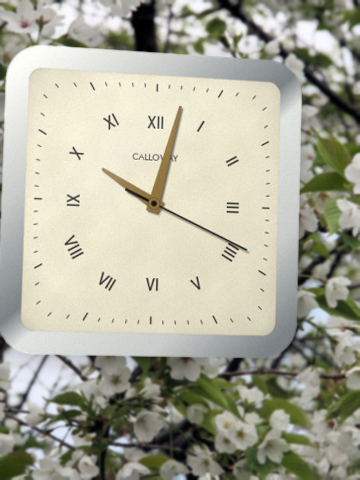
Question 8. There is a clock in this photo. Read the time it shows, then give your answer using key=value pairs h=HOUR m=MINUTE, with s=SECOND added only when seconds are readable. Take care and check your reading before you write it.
h=10 m=2 s=19
